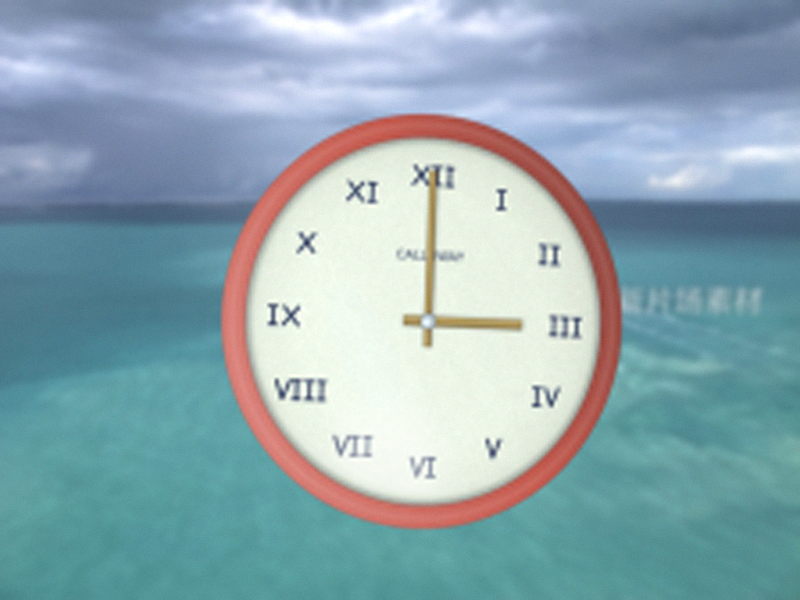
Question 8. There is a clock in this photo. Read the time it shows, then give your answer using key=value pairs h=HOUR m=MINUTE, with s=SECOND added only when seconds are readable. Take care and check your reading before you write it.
h=3 m=0
